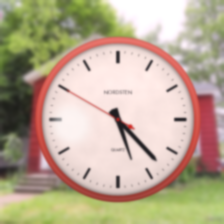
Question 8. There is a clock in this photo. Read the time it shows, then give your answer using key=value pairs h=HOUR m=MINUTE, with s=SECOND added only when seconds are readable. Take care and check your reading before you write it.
h=5 m=22 s=50
